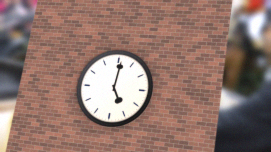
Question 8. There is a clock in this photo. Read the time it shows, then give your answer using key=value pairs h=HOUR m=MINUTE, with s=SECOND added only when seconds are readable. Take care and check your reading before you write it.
h=5 m=1
